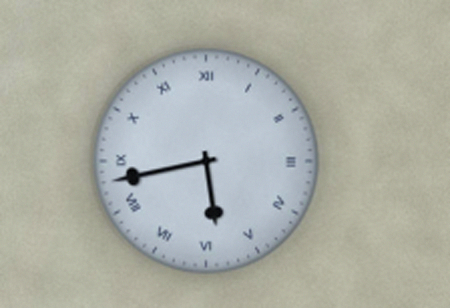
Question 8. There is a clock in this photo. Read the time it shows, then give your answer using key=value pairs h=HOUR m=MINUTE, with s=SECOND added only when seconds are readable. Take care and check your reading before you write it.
h=5 m=43
